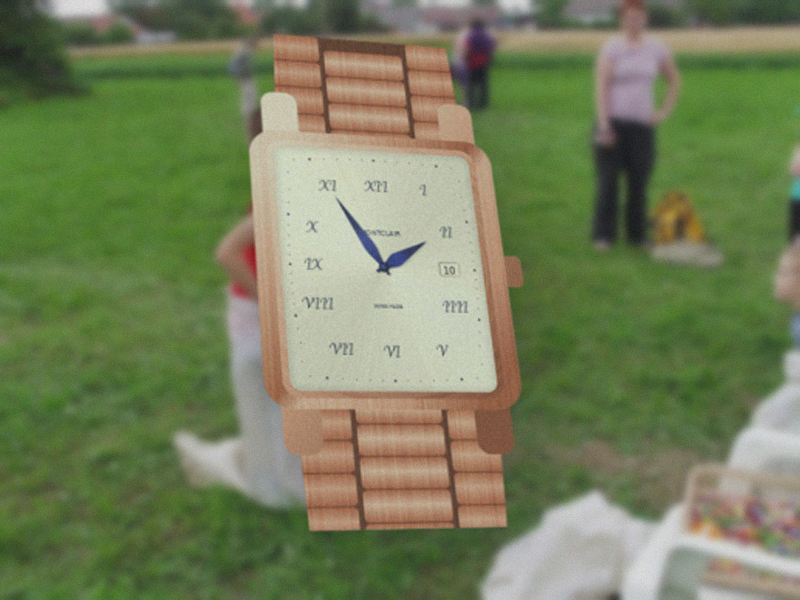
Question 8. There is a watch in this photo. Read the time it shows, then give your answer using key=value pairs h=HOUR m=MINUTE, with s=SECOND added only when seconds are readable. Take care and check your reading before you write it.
h=1 m=55
